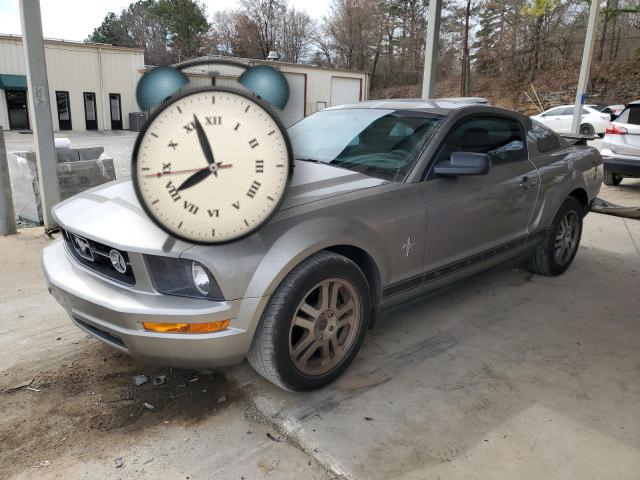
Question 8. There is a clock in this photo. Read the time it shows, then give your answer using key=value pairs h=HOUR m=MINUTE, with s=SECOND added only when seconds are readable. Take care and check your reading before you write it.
h=7 m=56 s=44
